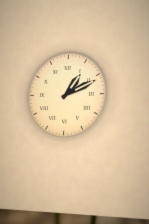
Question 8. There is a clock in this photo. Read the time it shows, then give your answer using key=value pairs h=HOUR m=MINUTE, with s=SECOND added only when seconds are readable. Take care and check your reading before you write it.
h=1 m=11
